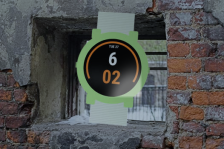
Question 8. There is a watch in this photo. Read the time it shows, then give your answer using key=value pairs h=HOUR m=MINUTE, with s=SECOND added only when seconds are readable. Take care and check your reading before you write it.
h=6 m=2
